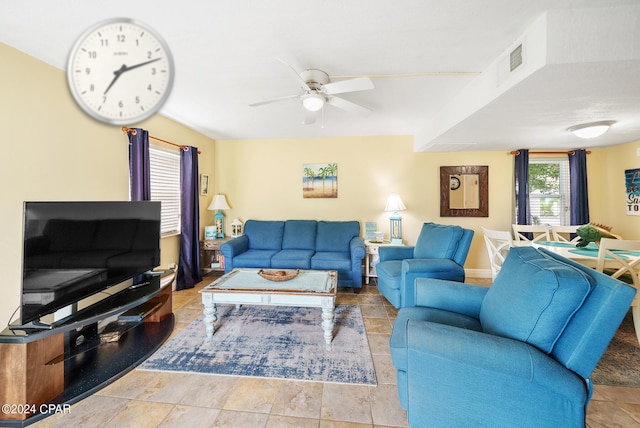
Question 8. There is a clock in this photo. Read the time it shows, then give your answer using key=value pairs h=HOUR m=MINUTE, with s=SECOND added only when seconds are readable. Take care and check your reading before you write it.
h=7 m=12
